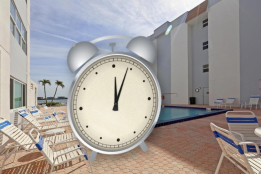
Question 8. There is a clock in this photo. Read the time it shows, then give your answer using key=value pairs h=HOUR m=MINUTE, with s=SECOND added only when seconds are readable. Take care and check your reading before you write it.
h=12 m=4
